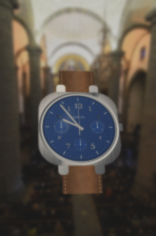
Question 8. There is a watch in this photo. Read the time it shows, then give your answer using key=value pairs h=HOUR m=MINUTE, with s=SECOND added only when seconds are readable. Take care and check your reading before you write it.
h=9 m=54
